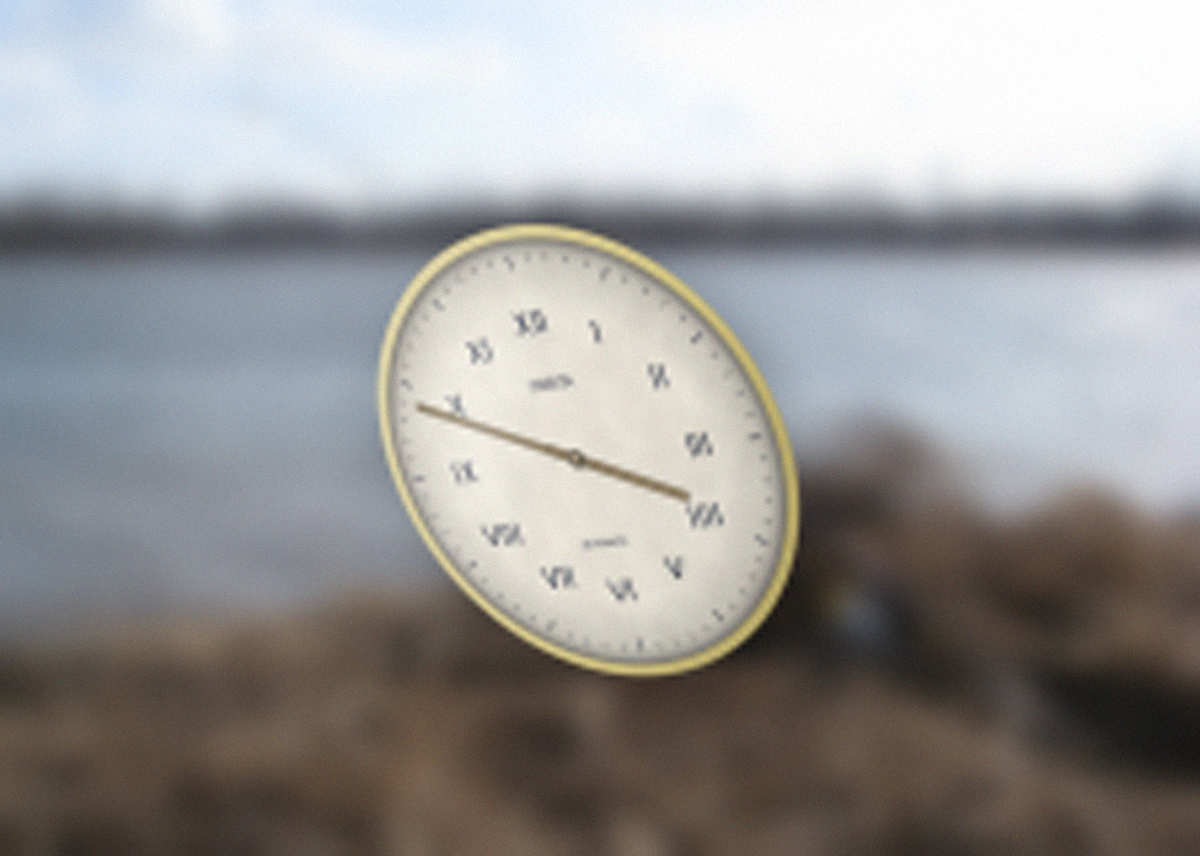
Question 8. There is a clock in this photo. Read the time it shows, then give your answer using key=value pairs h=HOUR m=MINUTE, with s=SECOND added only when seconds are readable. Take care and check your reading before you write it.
h=3 m=49
